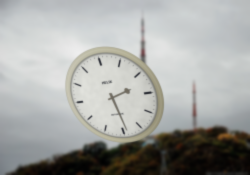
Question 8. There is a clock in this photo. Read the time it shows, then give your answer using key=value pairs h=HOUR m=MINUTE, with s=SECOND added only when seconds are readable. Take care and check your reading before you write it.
h=2 m=29
